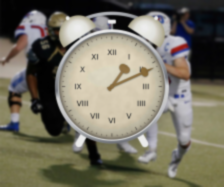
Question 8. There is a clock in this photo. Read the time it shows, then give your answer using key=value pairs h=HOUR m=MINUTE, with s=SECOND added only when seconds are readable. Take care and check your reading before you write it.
h=1 m=11
